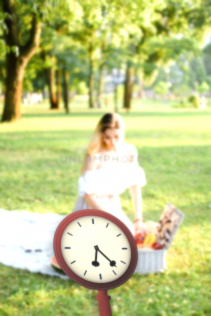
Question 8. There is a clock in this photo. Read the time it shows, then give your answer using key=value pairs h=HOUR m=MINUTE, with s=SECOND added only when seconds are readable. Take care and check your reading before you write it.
h=6 m=23
